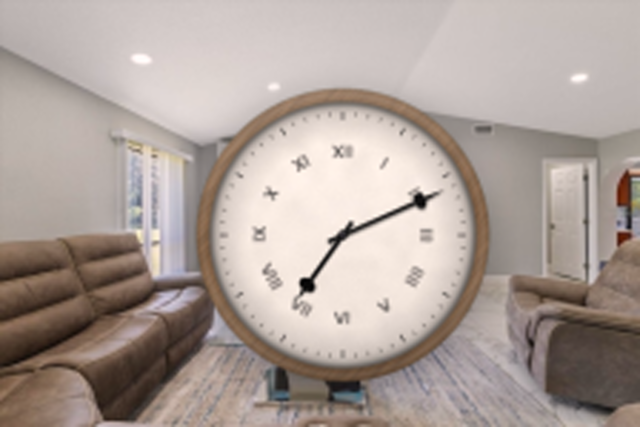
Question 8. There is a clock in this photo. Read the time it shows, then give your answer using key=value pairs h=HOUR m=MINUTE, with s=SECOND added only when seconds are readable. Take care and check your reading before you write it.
h=7 m=11
